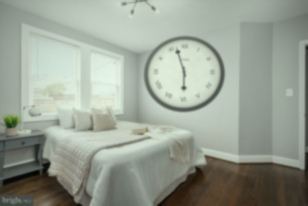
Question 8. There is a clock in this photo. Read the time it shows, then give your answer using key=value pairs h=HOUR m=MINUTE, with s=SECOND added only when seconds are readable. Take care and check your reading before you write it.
h=5 m=57
